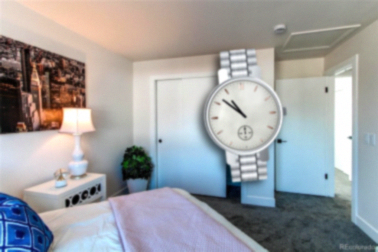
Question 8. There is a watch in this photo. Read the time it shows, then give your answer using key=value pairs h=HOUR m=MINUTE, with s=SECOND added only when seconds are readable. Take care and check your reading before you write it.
h=10 m=52
